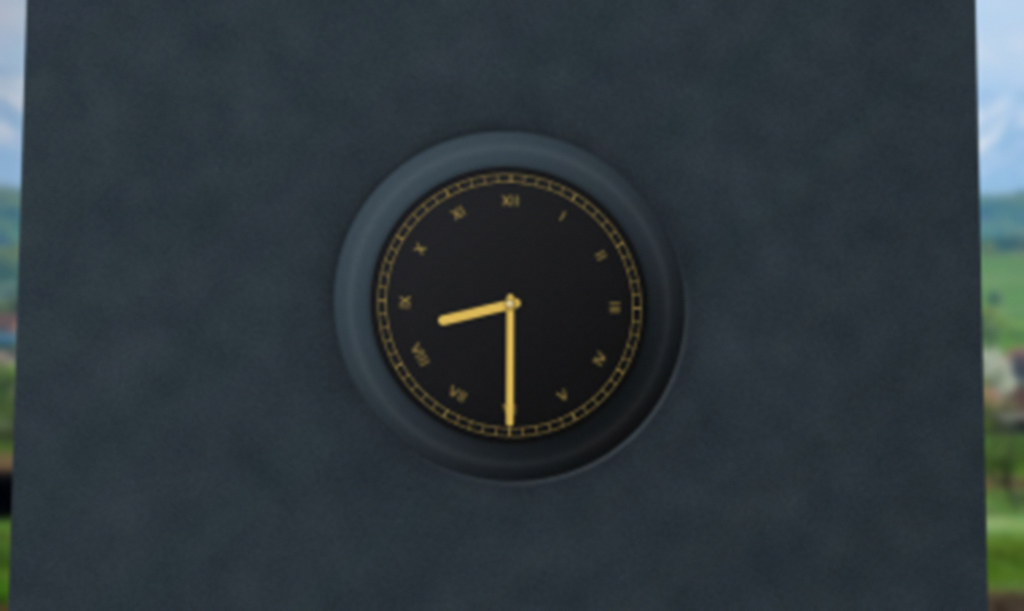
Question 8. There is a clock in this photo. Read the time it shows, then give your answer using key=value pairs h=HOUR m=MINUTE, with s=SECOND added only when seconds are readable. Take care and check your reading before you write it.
h=8 m=30
